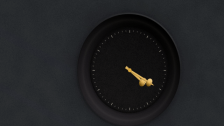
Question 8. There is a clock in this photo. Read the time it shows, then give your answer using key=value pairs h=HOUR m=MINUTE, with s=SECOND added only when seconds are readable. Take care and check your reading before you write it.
h=4 m=20
